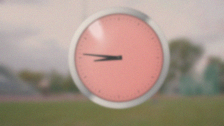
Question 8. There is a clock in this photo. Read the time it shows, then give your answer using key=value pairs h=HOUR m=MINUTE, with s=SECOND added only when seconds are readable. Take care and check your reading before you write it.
h=8 m=46
